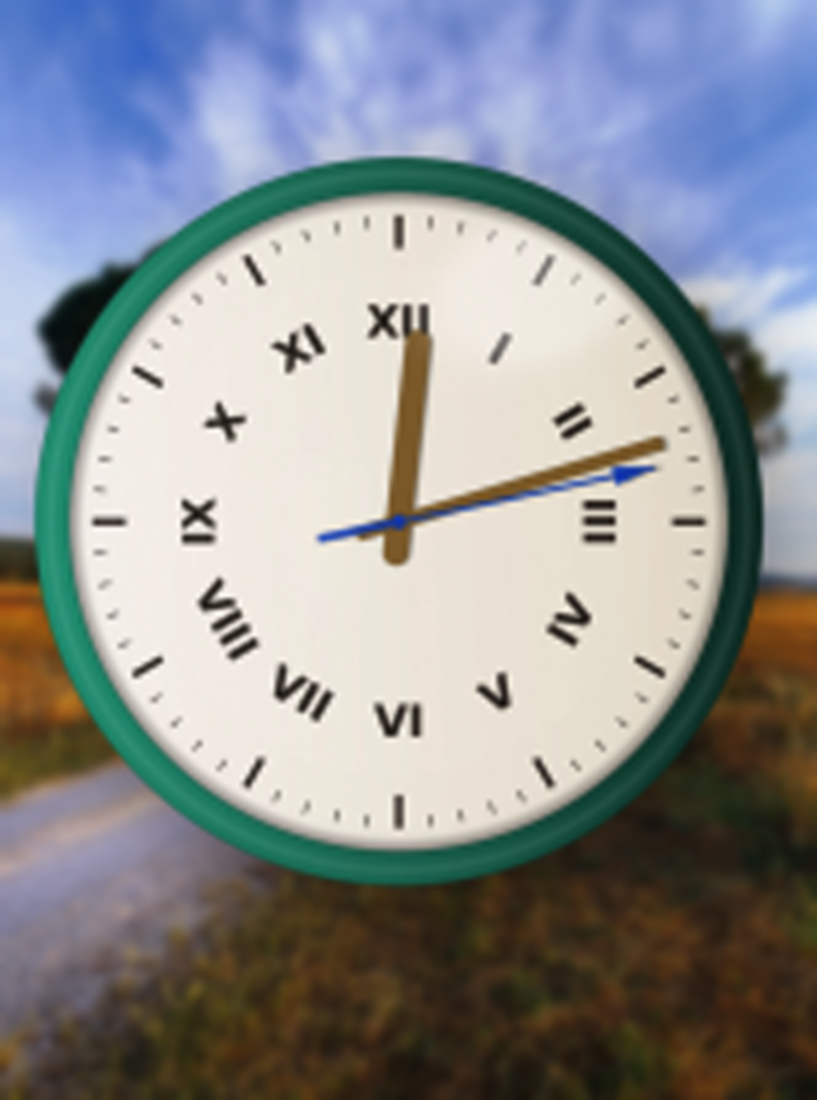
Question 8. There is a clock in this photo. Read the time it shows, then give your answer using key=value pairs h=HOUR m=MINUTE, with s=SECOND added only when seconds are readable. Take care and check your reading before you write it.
h=12 m=12 s=13
